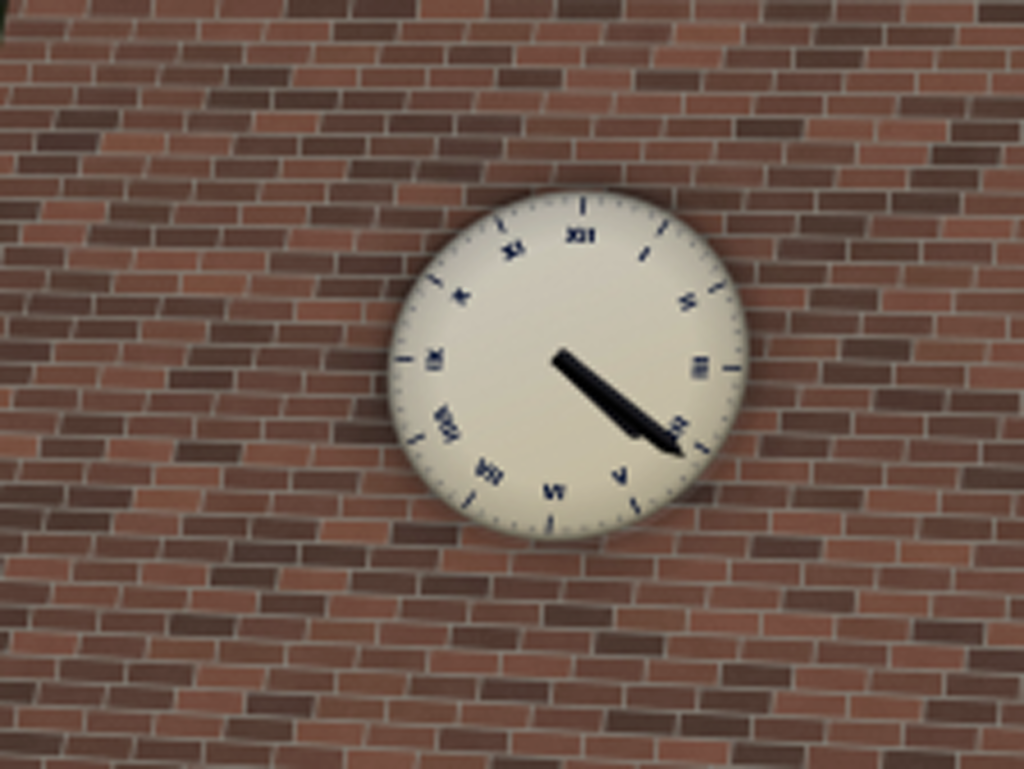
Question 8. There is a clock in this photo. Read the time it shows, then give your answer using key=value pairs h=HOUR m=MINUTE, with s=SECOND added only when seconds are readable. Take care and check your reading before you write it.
h=4 m=21
